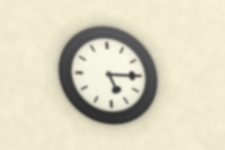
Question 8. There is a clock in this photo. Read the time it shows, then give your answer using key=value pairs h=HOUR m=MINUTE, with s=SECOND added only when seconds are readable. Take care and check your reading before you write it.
h=5 m=15
